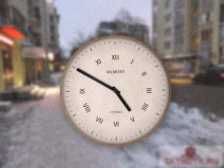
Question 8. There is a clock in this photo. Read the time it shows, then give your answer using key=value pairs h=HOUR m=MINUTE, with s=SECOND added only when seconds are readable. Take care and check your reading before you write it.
h=4 m=50
